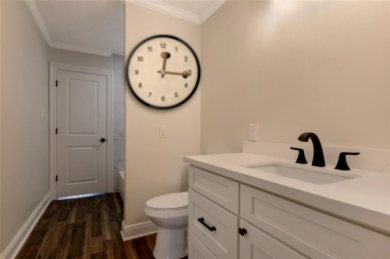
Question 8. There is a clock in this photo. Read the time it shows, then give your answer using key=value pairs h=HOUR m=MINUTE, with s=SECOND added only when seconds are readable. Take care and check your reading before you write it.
h=12 m=16
